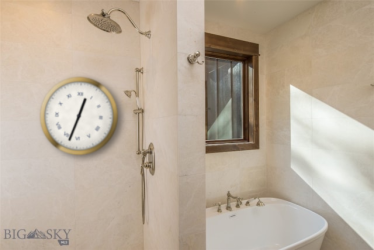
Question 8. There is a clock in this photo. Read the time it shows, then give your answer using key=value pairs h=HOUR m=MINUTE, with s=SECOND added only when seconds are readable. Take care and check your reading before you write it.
h=12 m=33
